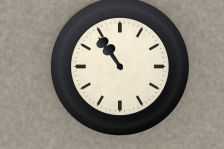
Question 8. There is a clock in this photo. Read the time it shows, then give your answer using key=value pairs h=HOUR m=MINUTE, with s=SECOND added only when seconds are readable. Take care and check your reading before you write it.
h=10 m=54
